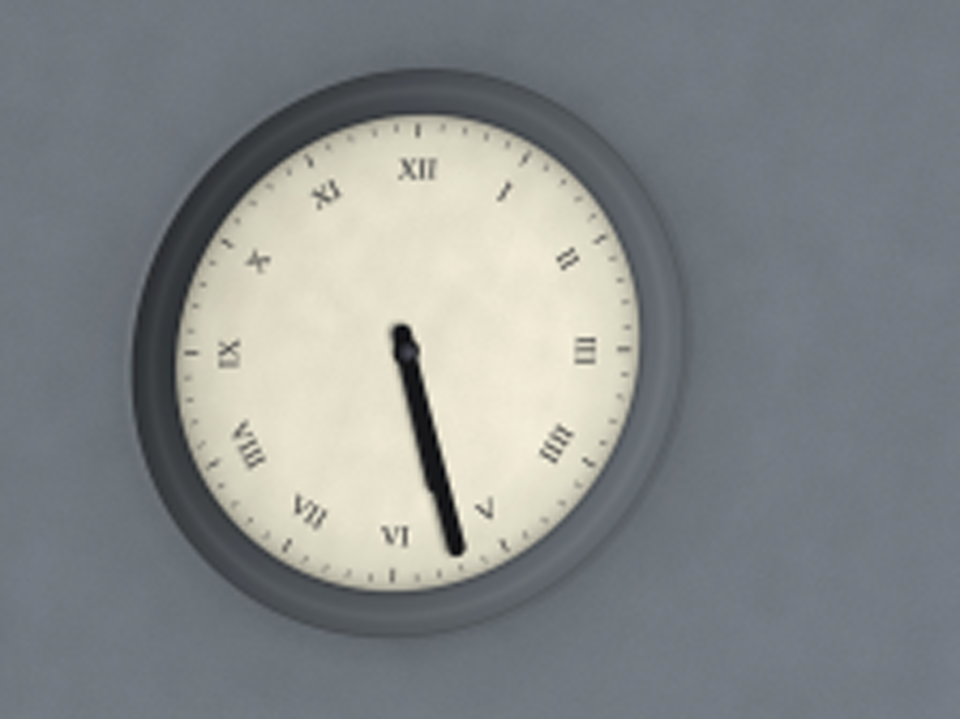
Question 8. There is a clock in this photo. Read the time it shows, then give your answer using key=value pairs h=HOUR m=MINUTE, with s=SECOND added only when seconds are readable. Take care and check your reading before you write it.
h=5 m=27
